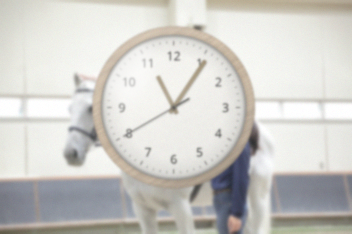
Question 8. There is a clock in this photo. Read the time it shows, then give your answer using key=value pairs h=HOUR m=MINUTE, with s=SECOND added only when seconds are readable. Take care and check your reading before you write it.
h=11 m=5 s=40
